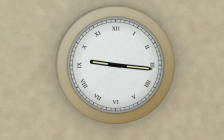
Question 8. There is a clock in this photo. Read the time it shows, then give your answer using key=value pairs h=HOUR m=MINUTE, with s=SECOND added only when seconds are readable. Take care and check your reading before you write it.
h=9 m=16
